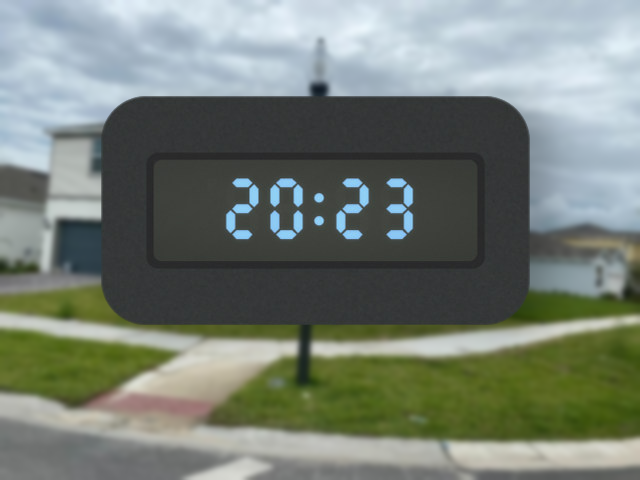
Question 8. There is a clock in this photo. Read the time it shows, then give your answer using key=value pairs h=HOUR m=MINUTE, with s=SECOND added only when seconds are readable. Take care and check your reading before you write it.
h=20 m=23
